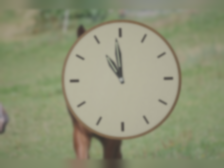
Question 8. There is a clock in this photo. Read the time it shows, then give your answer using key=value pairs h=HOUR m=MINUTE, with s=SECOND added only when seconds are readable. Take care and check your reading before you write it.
h=10 m=59
